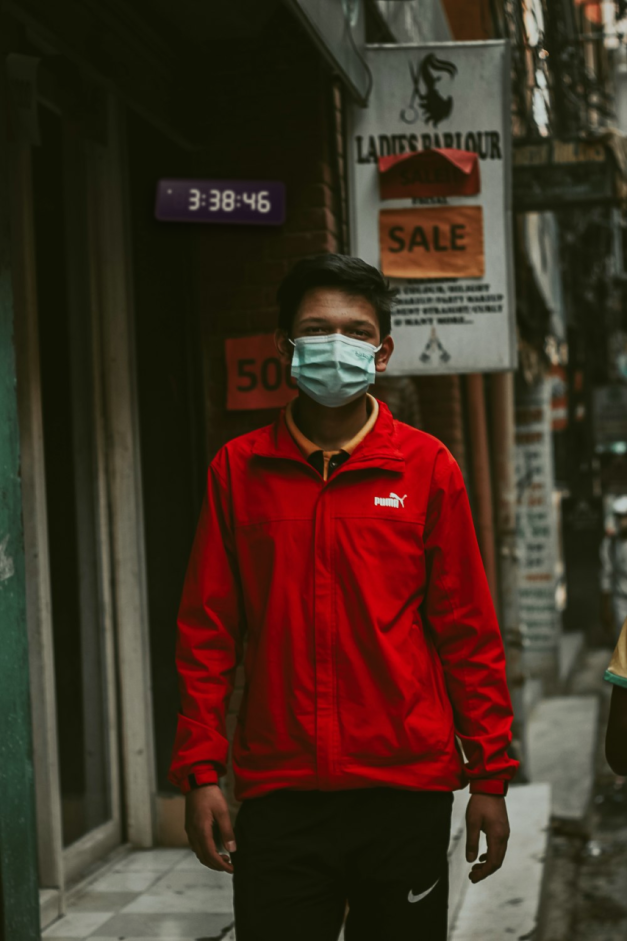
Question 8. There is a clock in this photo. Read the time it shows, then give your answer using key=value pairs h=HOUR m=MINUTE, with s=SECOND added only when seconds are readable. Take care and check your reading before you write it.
h=3 m=38 s=46
